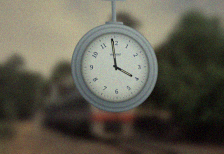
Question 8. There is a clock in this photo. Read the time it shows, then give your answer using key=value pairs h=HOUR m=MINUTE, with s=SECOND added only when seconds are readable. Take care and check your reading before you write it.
h=3 m=59
